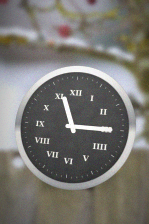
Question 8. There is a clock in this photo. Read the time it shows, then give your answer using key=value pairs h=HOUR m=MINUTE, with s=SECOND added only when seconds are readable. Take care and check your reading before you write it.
h=11 m=15
